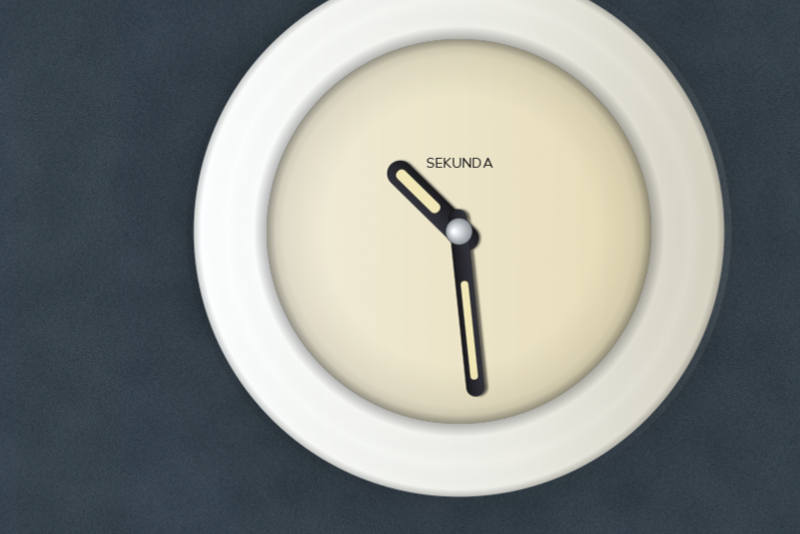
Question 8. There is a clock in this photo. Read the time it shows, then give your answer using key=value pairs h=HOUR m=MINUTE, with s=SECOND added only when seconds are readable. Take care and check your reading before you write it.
h=10 m=29
